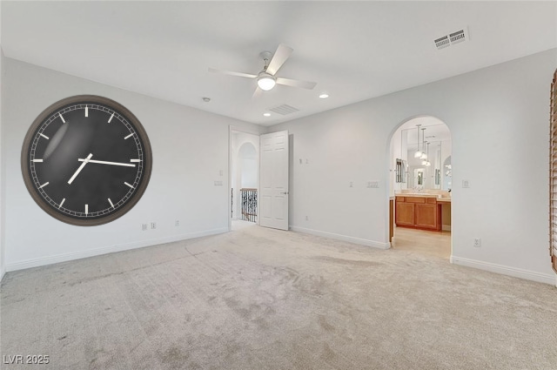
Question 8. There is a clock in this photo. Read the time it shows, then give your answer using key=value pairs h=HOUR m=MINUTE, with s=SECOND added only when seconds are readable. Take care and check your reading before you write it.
h=7 m=16
